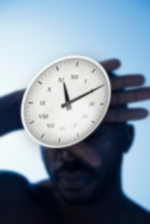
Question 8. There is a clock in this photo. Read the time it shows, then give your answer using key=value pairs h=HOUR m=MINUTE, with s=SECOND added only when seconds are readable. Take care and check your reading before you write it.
h=11 m=10
